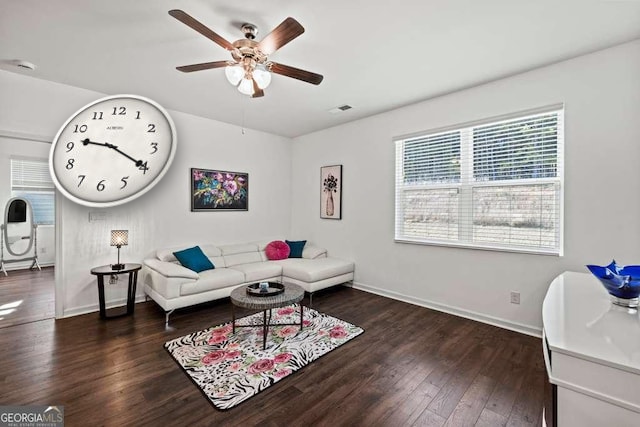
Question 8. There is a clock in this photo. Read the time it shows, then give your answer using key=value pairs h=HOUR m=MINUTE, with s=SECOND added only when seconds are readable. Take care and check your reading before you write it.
h=9 m=20
